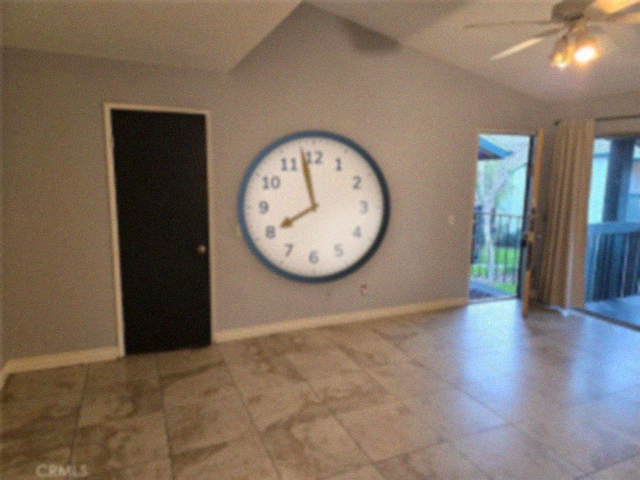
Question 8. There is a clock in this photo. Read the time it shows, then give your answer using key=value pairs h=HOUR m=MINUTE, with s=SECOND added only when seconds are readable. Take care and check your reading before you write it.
h=7 m=58
